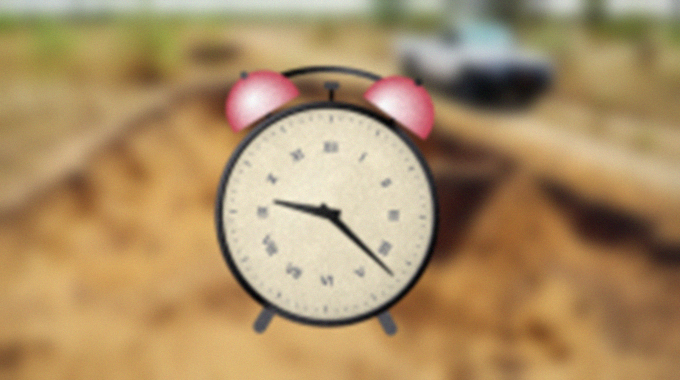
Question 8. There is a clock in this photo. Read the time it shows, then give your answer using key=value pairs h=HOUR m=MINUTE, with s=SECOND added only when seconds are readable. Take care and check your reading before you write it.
h=9 m=22
